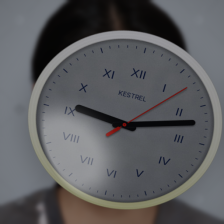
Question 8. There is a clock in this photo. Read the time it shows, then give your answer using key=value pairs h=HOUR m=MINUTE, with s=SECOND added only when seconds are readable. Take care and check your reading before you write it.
h=9 m=12 s=7
